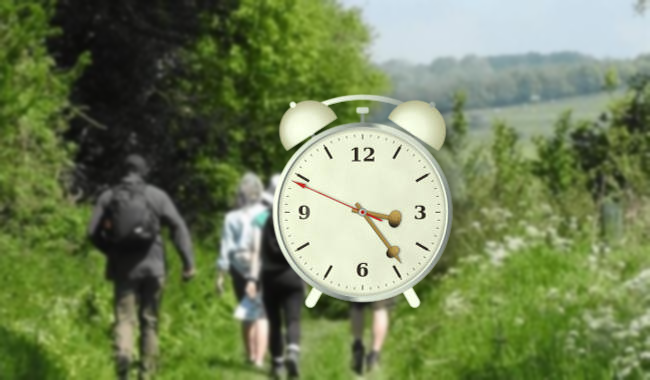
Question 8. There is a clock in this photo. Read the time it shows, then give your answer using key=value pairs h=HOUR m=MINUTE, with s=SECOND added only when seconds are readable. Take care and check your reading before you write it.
h=3 m=23 s=49
